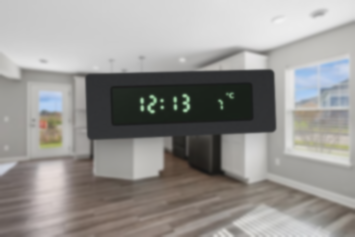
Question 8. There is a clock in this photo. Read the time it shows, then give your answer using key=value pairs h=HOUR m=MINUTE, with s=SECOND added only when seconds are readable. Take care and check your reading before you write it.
h=12 m=13
